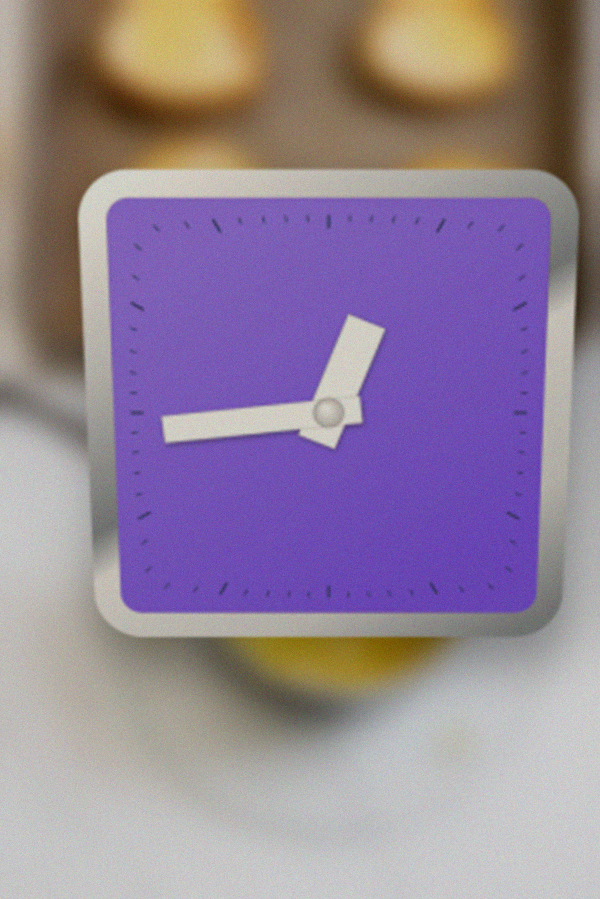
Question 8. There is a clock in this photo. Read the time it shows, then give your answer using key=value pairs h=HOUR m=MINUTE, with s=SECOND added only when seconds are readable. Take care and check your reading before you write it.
h=12 m=44
